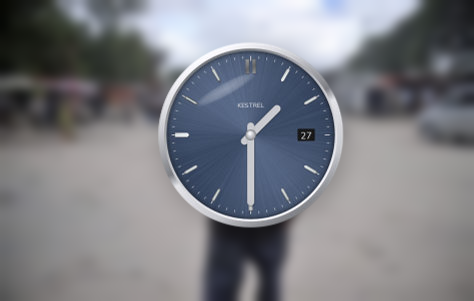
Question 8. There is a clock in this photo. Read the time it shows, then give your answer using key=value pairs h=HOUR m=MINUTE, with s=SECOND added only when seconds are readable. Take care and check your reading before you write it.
h=1 m=30
